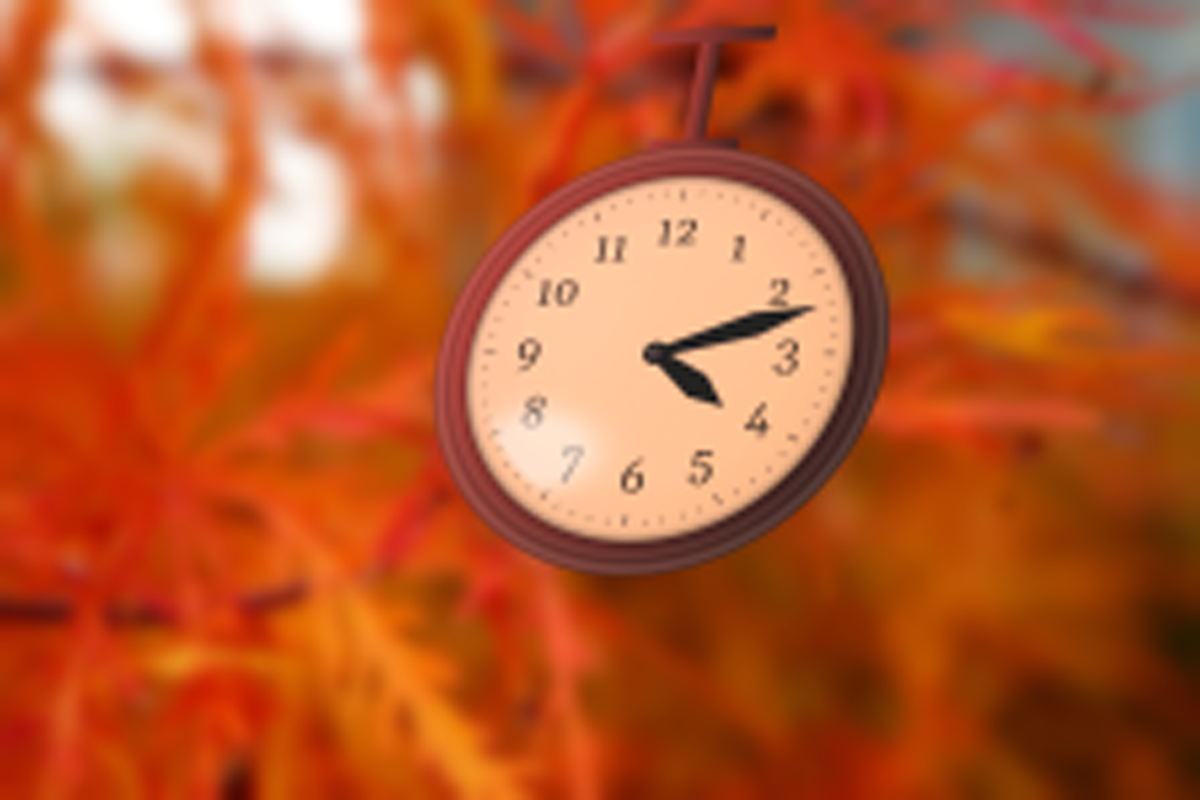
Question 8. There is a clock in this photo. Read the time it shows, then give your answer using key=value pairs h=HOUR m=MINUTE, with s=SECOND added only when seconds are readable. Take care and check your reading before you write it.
h=4 m=12
